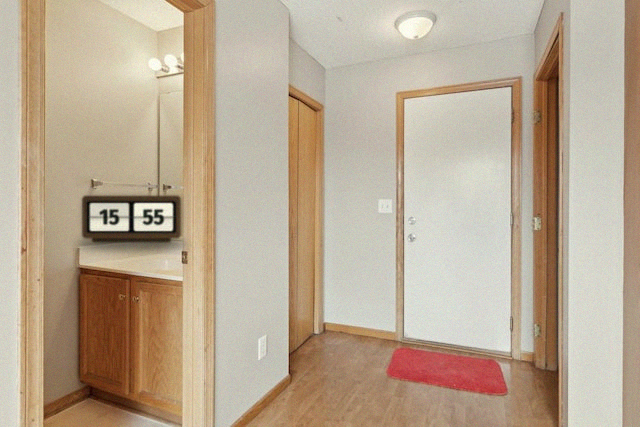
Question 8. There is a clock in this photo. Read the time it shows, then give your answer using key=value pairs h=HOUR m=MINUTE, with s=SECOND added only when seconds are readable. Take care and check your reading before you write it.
h=15 m=55
